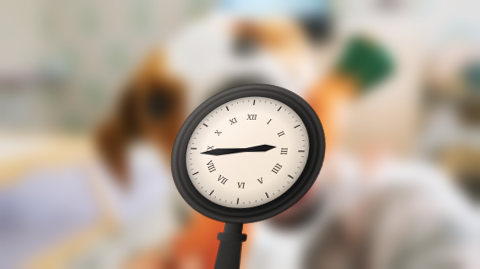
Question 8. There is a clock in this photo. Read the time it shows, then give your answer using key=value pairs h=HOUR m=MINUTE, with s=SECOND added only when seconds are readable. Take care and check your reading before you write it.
h=2 m=44
